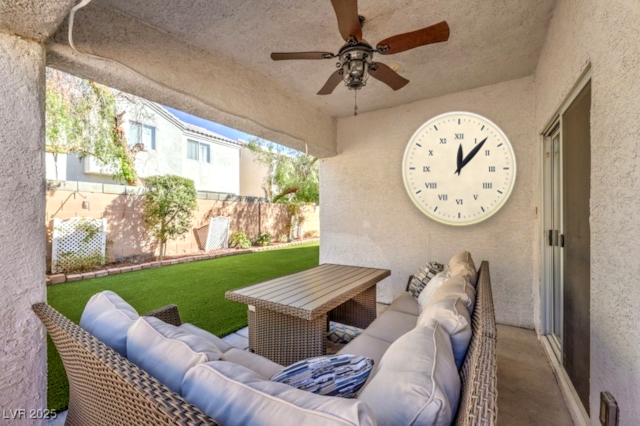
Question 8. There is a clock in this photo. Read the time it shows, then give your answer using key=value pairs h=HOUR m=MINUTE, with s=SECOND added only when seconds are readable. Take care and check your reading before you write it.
h=12 m=7
